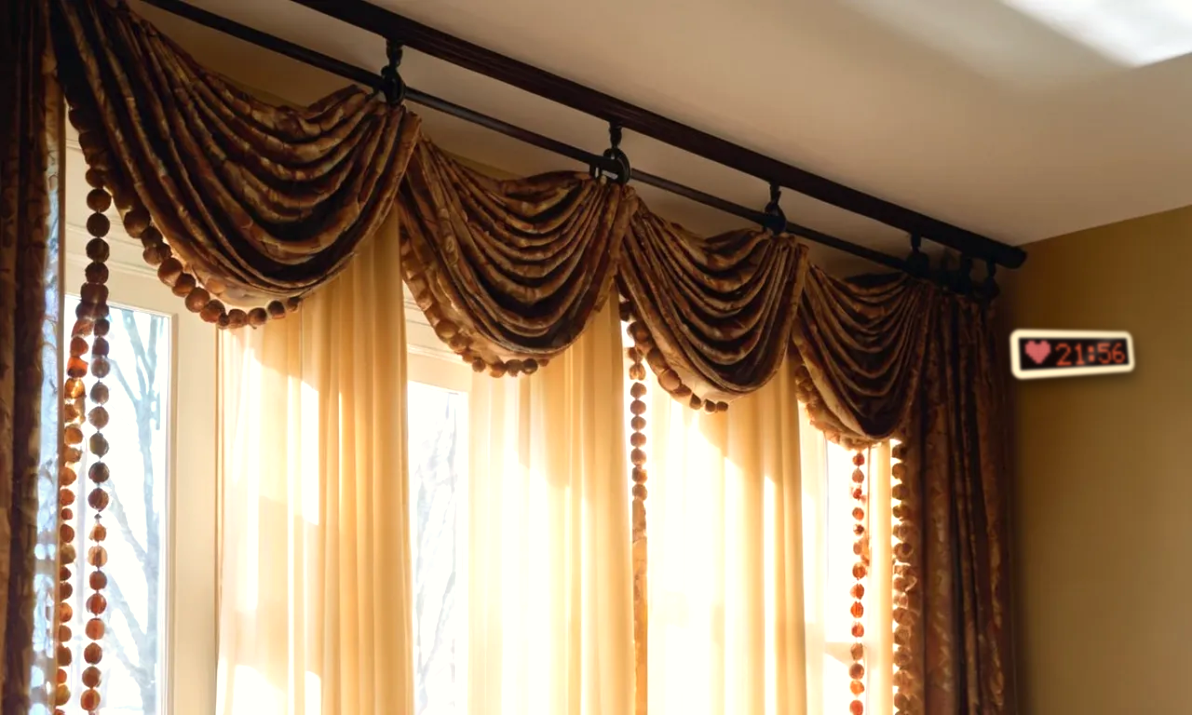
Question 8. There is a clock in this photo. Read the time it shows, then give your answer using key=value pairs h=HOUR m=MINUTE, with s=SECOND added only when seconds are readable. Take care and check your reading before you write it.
h=21 m=56
